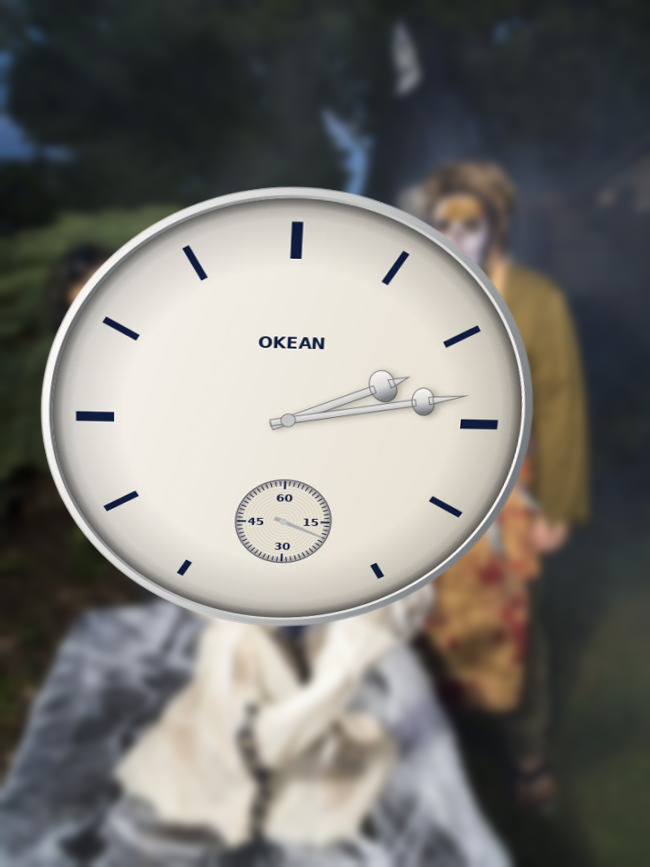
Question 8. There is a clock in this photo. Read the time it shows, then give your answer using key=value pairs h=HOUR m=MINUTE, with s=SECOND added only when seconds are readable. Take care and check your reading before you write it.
h=2 m=13 s=19
